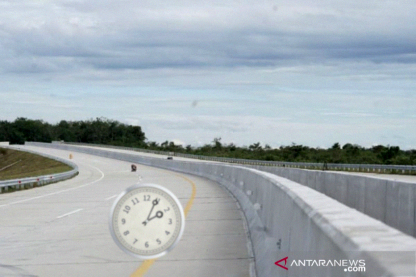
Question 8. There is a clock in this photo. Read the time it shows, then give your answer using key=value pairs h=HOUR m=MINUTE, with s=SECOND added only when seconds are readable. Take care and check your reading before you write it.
h=2 m=4
